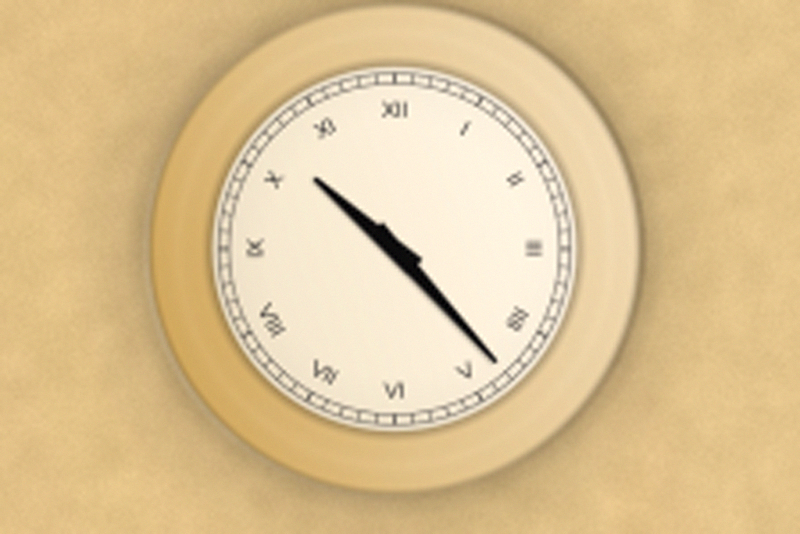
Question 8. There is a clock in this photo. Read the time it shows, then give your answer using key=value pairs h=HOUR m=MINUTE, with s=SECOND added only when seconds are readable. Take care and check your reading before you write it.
h=10 m=23
